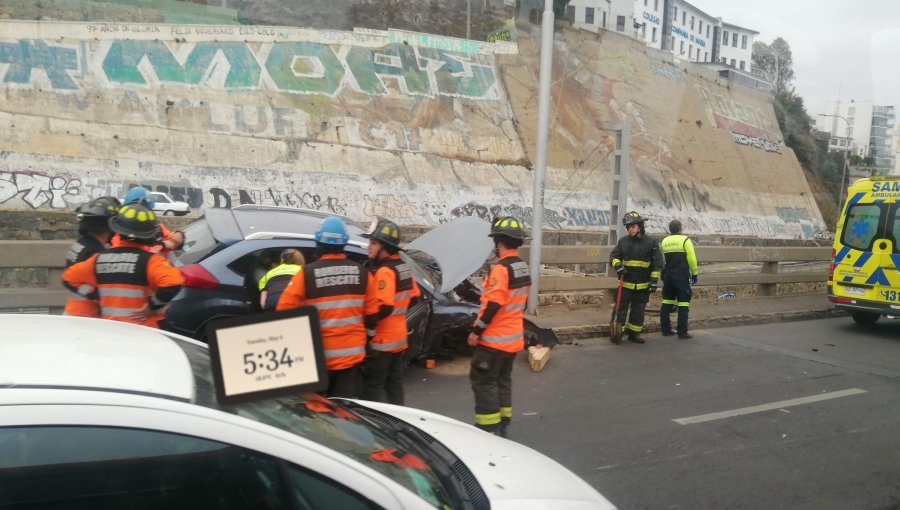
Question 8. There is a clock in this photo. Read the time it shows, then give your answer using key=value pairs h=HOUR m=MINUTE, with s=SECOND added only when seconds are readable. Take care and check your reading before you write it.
h=5 m=34
